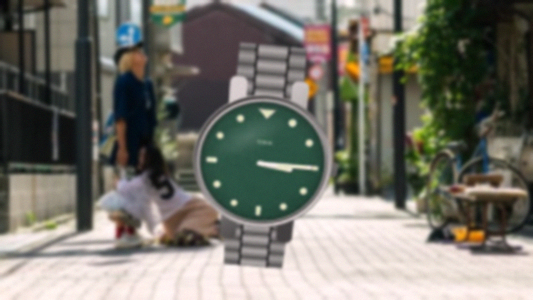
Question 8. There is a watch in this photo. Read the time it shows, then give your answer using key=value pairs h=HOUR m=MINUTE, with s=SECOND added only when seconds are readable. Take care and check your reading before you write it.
h=3 m=15
